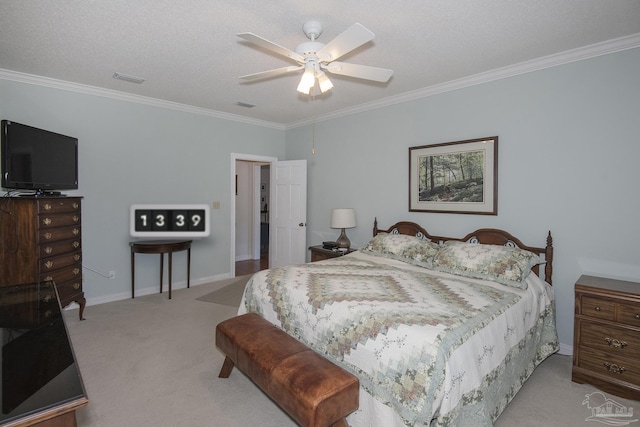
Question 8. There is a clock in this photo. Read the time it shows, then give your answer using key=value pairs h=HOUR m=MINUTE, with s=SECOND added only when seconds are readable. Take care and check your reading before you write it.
h=13 m=39
